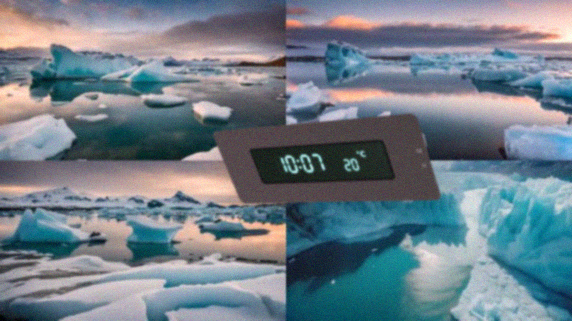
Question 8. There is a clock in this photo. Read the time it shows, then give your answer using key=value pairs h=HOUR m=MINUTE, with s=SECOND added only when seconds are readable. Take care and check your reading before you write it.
h=10 m=7
